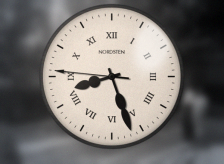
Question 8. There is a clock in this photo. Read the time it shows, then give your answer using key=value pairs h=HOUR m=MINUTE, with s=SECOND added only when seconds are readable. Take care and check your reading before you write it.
h=8 m=26 s=46
